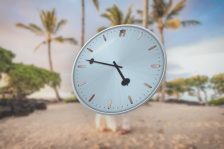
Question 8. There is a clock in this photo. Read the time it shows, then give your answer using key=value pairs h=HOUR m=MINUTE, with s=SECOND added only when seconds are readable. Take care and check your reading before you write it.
h=4 m=47
